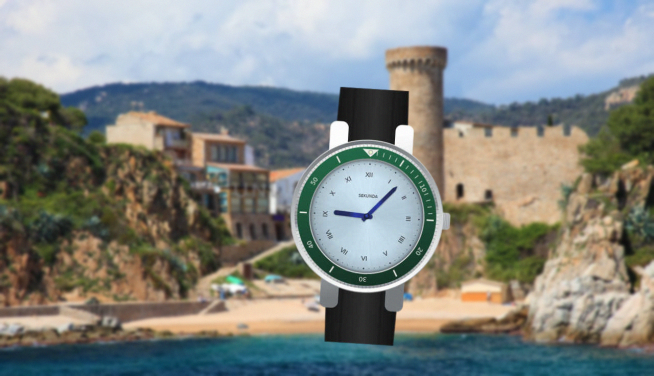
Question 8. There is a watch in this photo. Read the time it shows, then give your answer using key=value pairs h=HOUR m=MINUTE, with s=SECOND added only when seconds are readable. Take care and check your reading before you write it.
h=9 m=7
